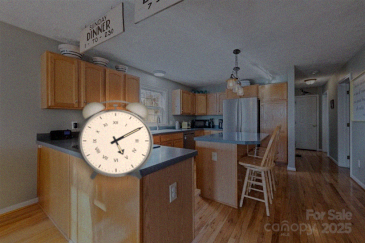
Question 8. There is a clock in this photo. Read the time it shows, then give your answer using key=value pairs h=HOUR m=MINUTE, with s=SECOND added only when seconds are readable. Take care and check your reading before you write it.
h=5 m=10
